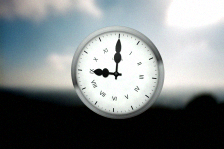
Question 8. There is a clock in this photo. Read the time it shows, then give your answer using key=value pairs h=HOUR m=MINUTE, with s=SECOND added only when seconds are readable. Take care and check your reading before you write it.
h=9 m=0
